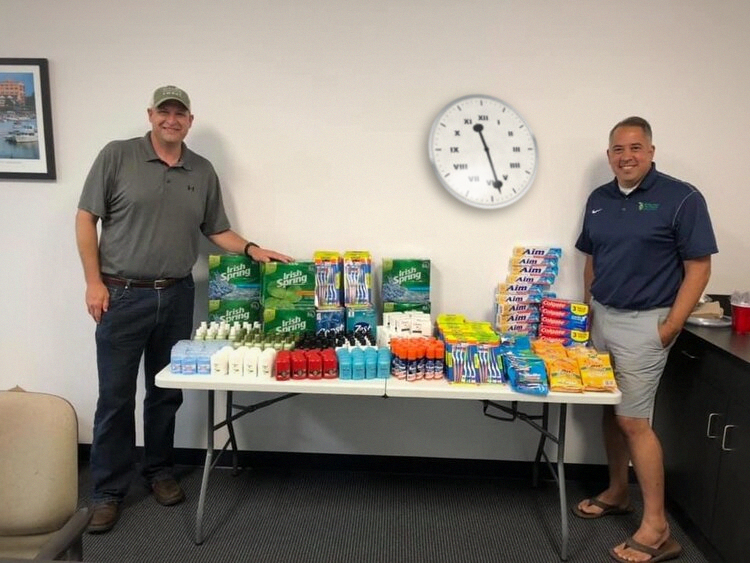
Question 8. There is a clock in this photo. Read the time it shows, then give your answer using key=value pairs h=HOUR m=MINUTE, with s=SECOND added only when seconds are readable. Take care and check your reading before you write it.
h=11 m=28
